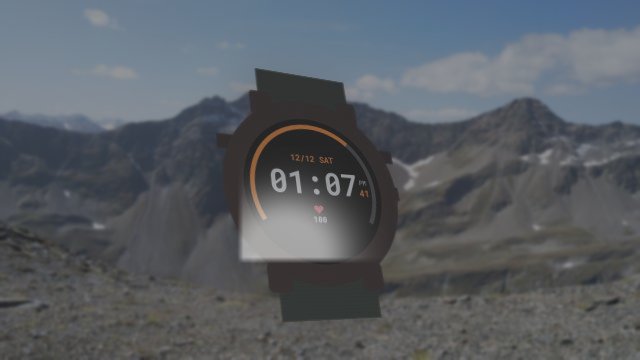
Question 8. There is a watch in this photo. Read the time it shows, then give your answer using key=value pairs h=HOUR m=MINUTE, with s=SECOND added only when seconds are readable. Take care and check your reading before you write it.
h=1 m=7 s=41
